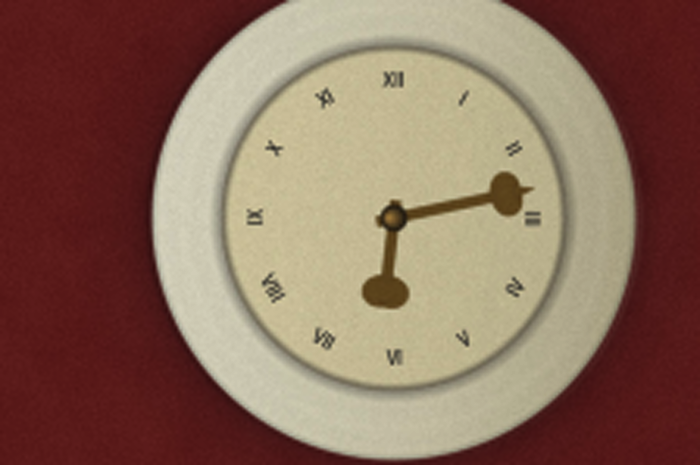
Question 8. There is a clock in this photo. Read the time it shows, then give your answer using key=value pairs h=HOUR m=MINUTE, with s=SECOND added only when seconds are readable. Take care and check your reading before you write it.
h=6 m=13
